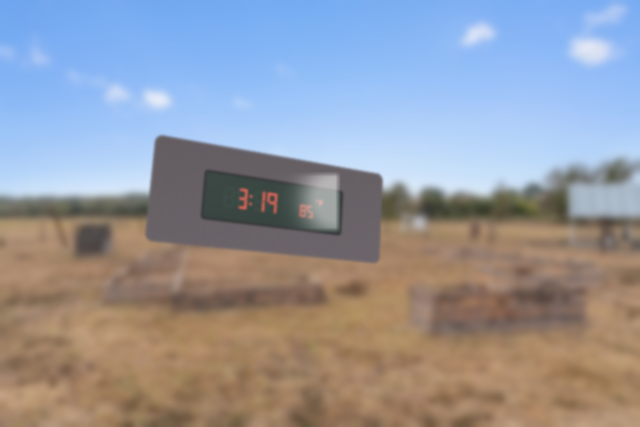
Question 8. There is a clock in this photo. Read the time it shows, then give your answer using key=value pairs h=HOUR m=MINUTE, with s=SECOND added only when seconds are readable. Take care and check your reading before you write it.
h=3 m=19
